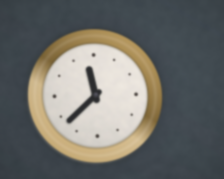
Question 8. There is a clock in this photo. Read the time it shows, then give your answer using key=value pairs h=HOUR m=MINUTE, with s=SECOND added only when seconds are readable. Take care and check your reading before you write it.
h=11 m=38
